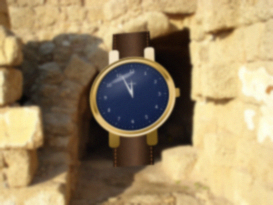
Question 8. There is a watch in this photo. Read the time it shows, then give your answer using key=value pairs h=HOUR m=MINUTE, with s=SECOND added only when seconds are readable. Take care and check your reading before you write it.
h=11 m=56
